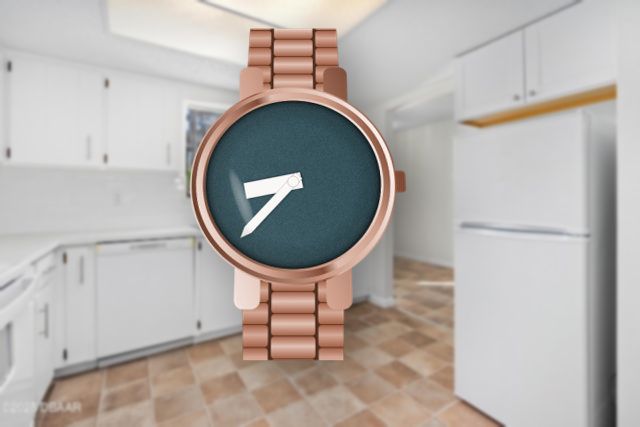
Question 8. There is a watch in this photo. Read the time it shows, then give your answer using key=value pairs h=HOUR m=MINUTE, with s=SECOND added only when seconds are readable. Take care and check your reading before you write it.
h=8 m=37
